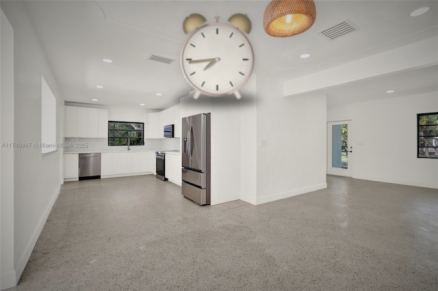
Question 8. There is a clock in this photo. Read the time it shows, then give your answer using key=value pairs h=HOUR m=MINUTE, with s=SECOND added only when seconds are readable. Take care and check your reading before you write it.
h=7 m=44
